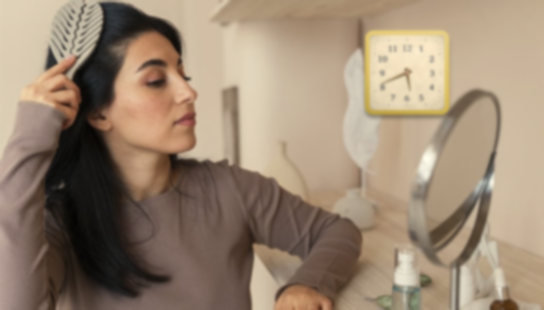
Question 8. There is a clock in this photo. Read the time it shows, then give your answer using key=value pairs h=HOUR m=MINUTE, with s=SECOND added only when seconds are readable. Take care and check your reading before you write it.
h=5 m=41
